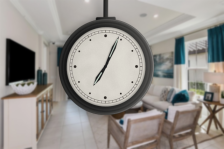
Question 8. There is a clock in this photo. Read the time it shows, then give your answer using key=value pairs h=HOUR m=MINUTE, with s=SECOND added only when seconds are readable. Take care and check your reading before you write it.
h=7 m=4
